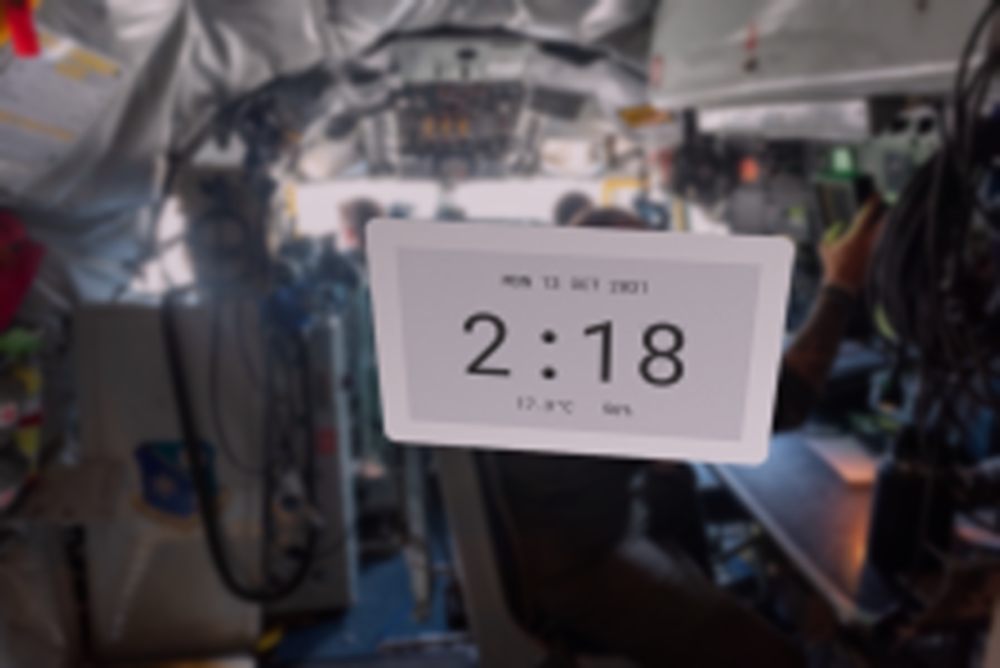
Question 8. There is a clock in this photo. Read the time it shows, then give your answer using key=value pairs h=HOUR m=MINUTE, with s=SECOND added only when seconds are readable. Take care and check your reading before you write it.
h=2 m=18
